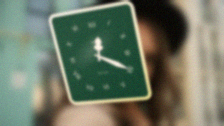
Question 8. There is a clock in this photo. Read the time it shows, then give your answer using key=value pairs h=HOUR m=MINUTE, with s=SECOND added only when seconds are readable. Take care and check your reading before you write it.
h=12 m=20
